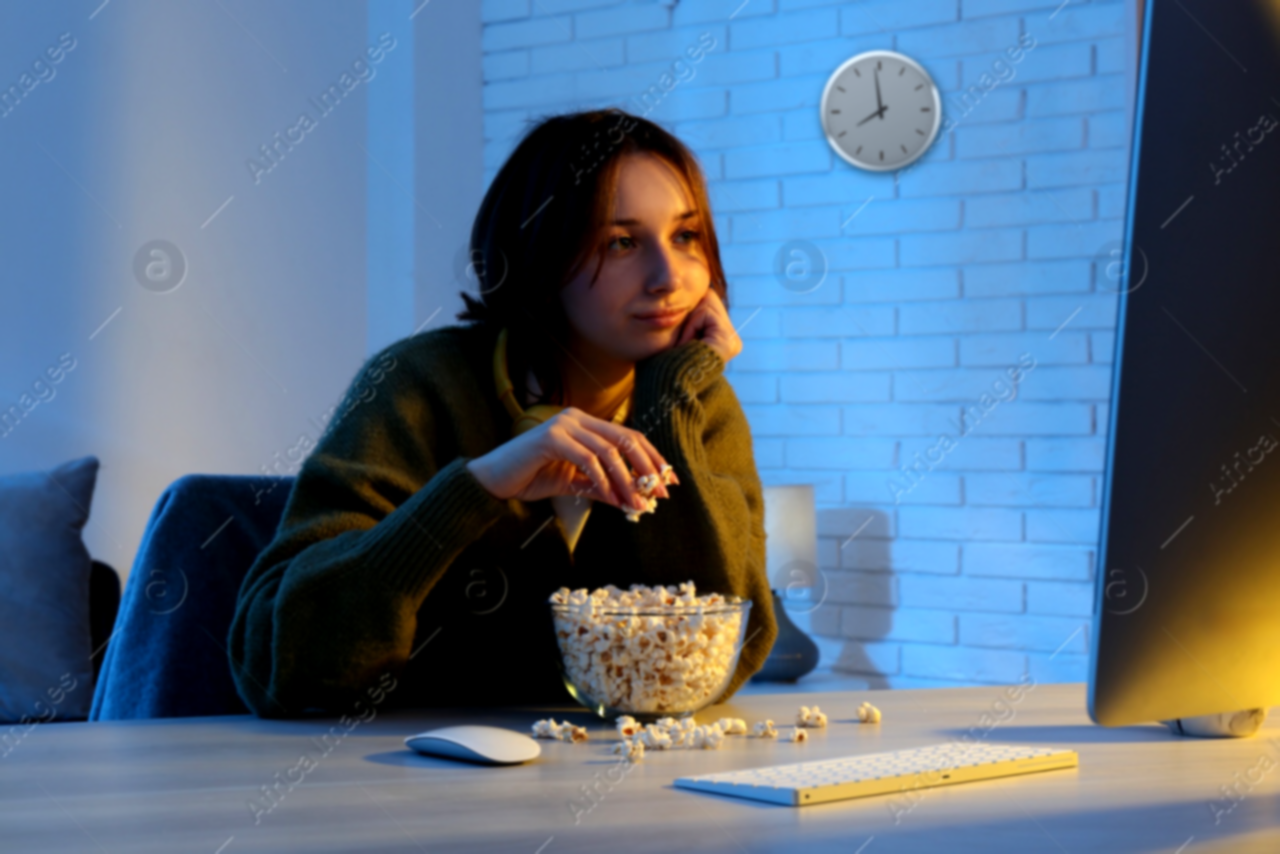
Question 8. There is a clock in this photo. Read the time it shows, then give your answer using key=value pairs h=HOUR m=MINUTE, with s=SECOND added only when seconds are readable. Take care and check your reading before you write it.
h=7 m=59
